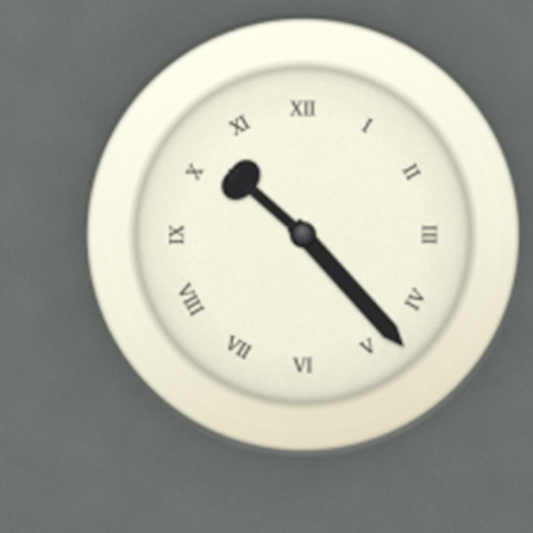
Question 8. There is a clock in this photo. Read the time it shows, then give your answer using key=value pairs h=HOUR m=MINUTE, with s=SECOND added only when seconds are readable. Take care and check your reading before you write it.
h=10 m=23
